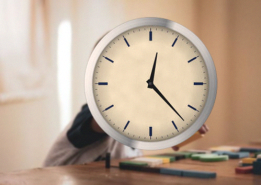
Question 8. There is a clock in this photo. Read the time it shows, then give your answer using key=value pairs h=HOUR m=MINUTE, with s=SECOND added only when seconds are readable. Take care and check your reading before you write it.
h=12 m=23
